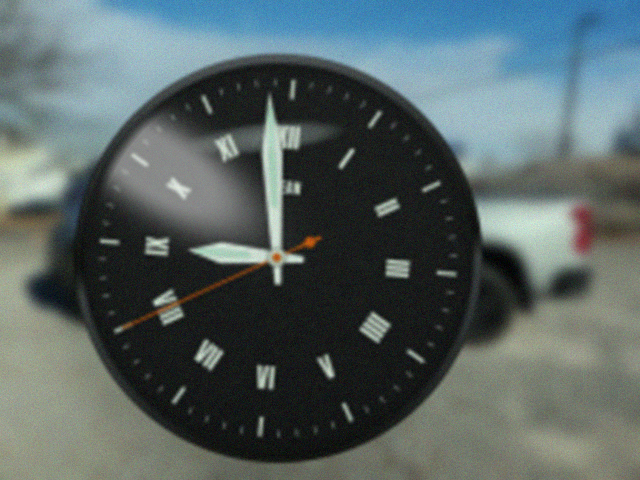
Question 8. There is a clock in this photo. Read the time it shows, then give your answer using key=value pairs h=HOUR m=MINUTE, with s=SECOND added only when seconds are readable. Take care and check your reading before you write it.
h=8 m=58 s=40
